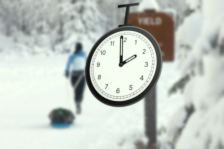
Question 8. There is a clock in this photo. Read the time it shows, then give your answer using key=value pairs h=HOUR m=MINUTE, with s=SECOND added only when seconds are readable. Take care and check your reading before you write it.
h=1 m=59
